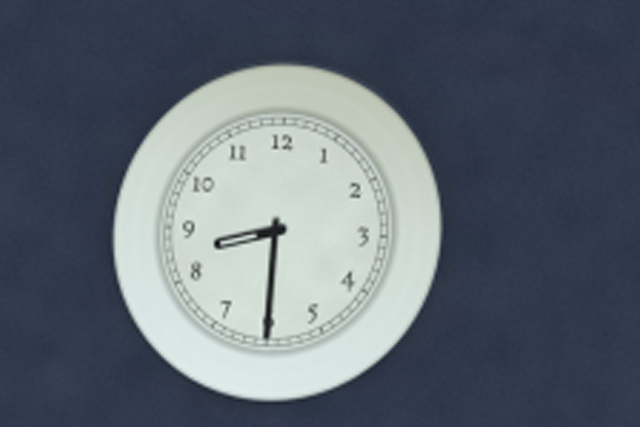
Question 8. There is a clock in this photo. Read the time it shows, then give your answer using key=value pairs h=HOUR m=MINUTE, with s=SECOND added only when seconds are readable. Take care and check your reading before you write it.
h=8 m=30
